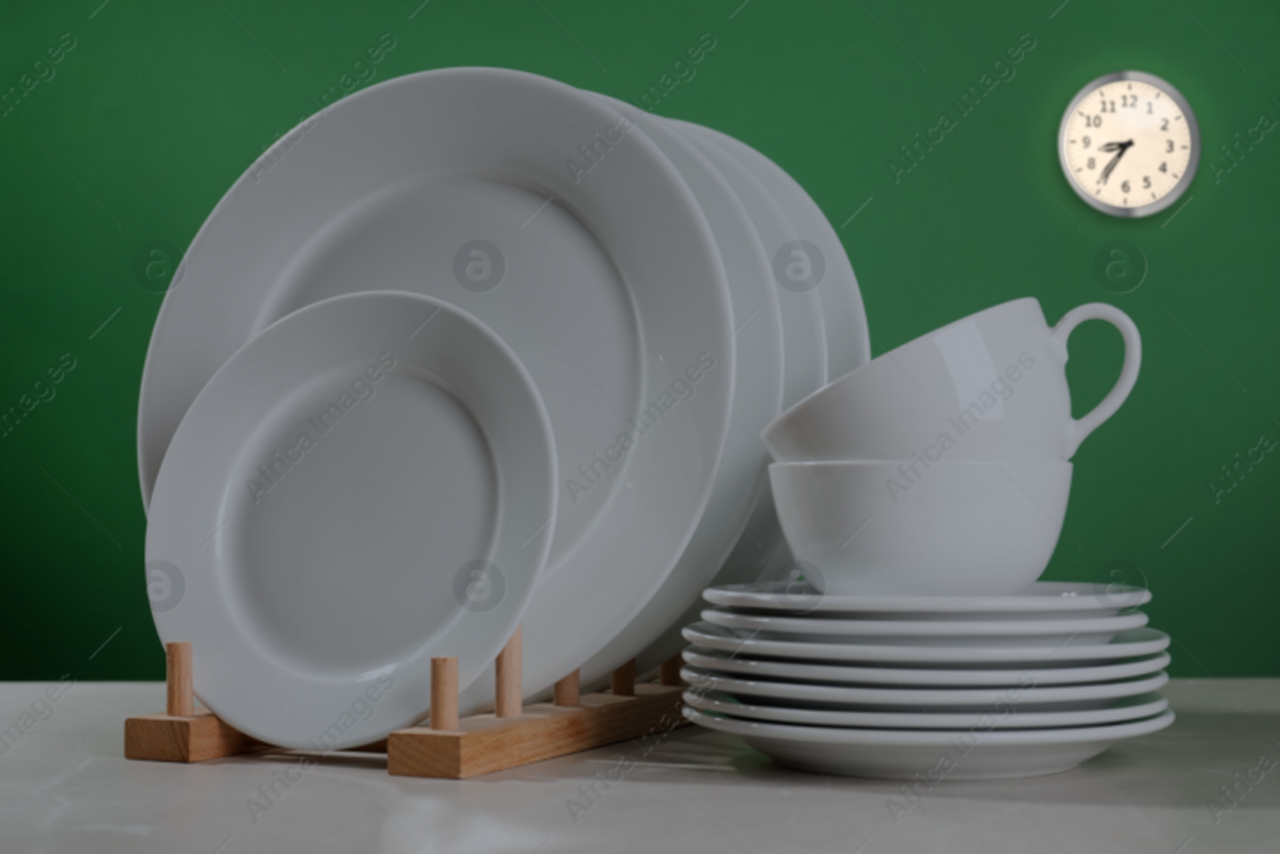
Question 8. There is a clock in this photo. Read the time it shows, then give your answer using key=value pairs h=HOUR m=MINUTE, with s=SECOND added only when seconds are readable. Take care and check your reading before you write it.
h=8 m=36
